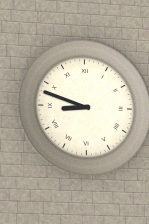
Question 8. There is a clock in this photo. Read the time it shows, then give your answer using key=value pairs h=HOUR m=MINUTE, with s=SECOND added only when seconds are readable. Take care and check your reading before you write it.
h=8 m=48
